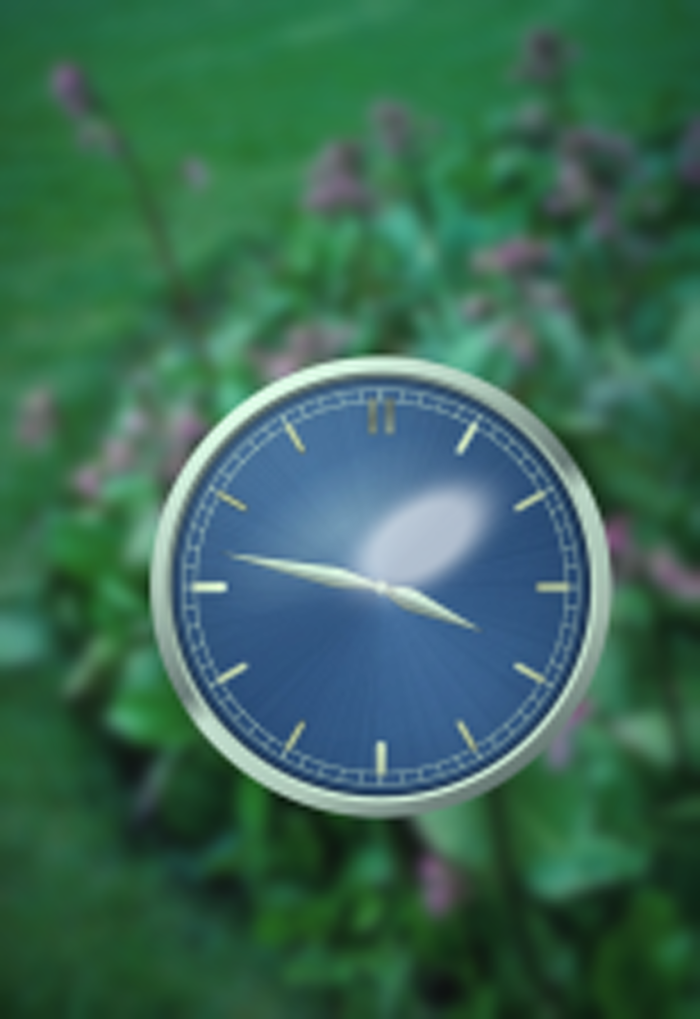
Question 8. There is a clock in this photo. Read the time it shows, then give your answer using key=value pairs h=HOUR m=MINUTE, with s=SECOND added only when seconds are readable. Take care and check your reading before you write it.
h=3 m=47
